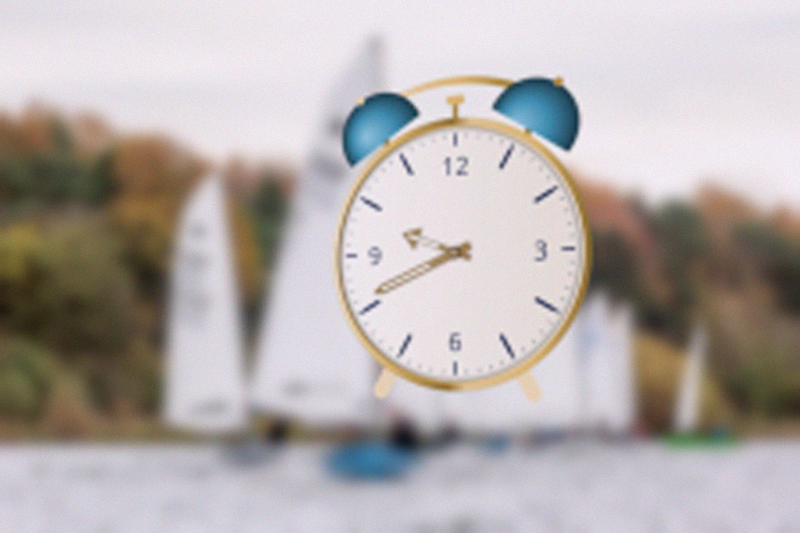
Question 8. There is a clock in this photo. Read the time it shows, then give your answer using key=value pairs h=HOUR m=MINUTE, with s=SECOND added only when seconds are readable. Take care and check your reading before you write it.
h=9 m=41
